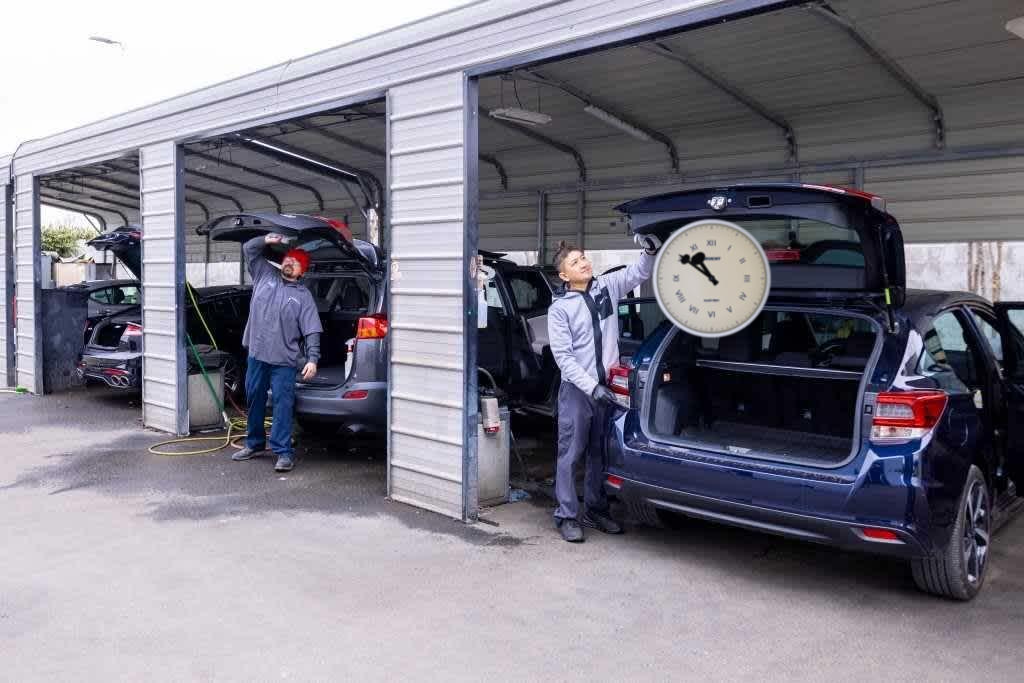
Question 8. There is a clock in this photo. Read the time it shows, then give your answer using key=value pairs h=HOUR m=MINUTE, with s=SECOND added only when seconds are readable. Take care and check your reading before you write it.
h=10 m=51
